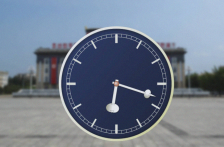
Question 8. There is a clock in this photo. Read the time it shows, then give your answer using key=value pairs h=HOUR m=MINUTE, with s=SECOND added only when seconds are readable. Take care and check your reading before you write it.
h=6 m=18
